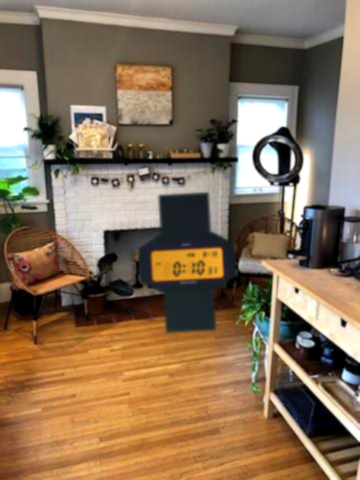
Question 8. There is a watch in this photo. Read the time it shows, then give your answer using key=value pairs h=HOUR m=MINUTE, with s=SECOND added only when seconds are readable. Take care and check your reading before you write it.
h=0 m=10
